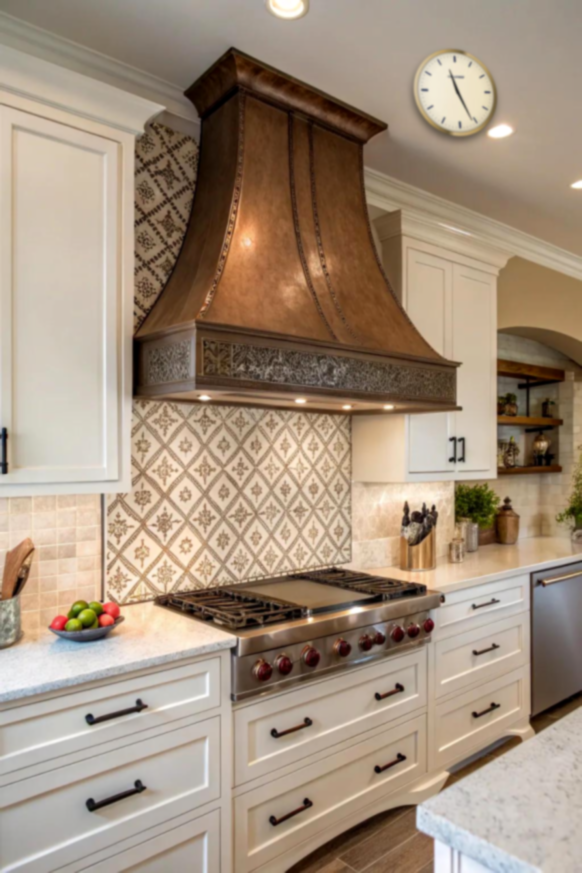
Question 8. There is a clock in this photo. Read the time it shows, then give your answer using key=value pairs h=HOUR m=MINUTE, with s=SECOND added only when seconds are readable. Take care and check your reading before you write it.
h=11 m=26
